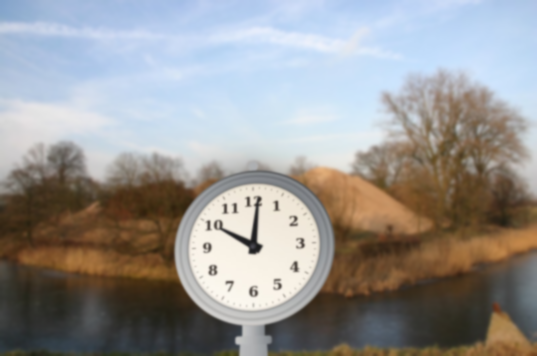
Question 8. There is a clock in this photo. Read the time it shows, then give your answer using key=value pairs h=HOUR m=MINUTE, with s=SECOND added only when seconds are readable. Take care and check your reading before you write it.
h=10 m=1
